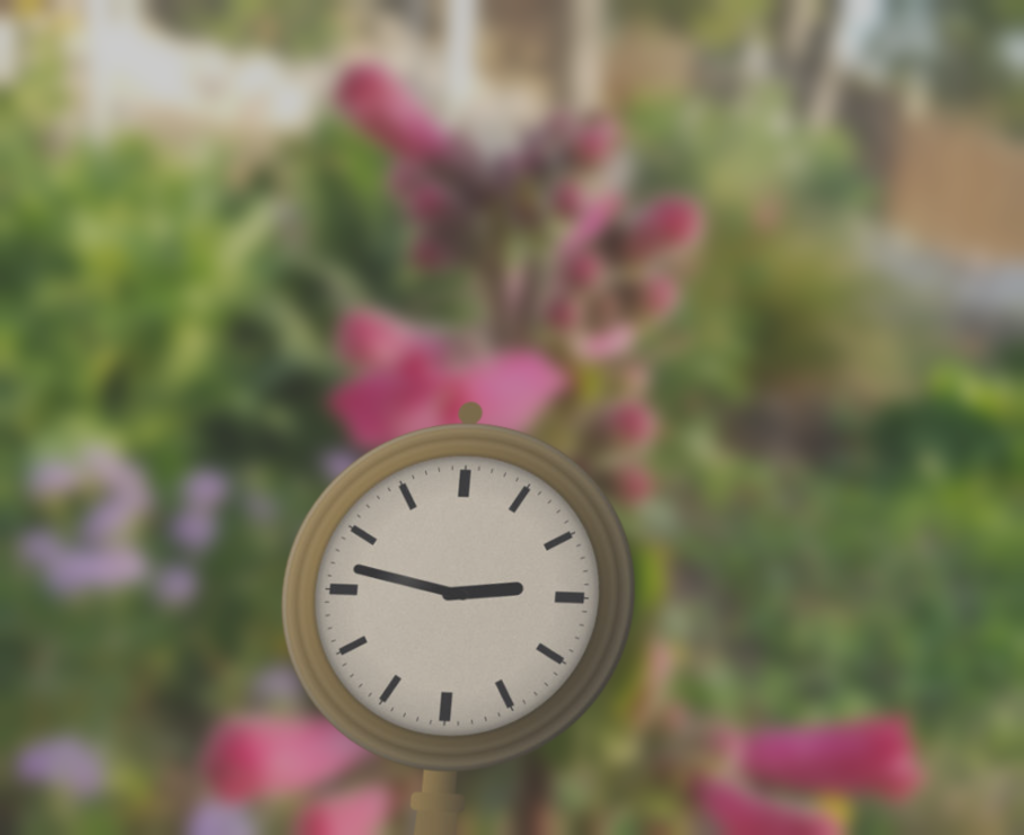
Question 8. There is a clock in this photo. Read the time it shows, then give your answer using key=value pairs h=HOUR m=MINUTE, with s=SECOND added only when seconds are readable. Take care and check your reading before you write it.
h=2 m=47
